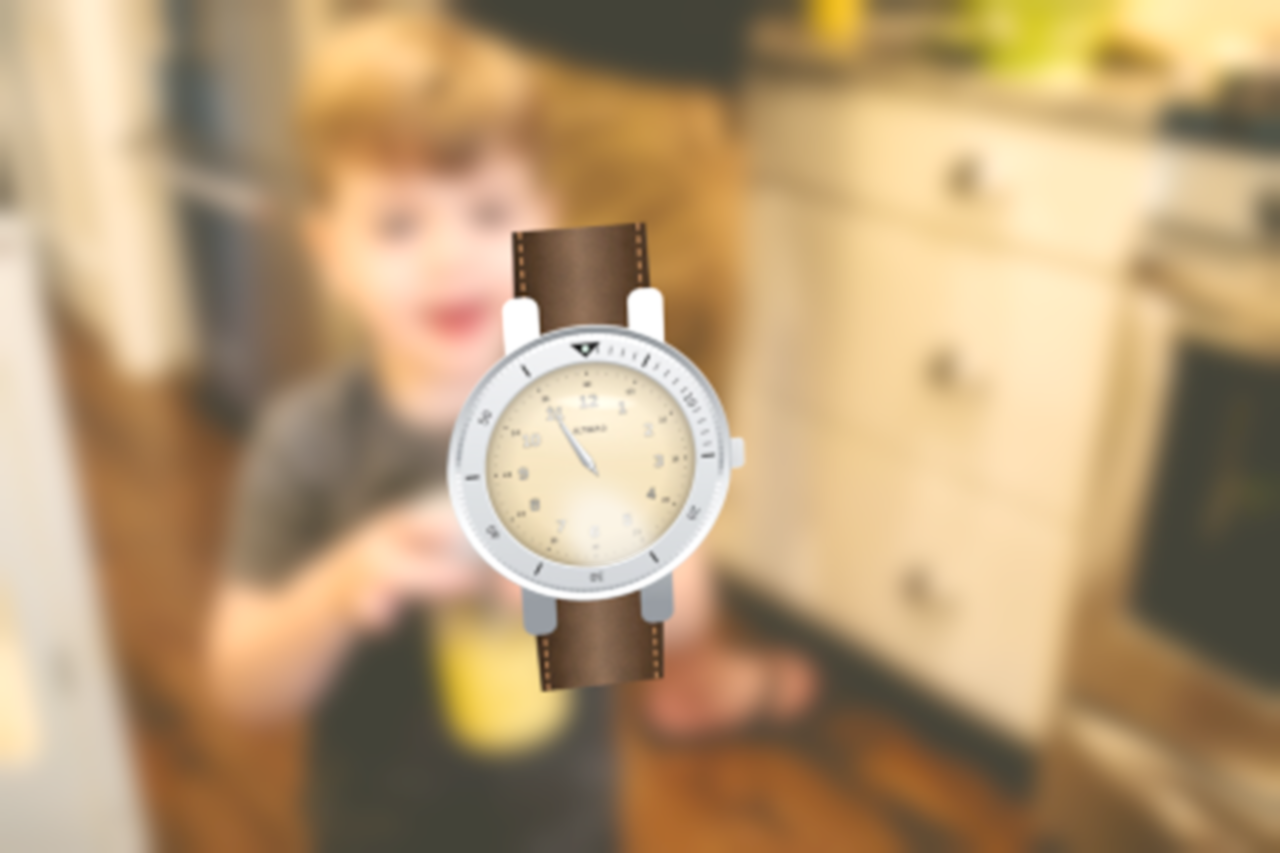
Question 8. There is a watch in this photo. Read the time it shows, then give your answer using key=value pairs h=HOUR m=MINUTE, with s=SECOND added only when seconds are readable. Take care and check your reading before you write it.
h=10 m=55
